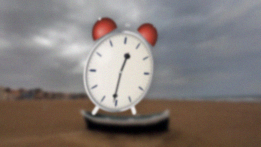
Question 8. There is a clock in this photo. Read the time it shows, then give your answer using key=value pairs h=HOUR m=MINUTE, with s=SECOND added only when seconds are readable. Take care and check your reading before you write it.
h=12 m=31
